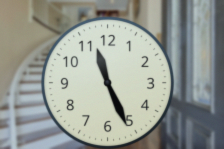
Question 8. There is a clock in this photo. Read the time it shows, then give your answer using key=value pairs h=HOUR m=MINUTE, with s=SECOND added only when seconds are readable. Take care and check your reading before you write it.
h=11 m=26
